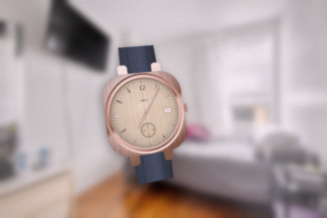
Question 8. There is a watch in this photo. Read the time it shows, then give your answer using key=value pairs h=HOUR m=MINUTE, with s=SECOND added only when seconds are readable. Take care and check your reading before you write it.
h=7 m=6
